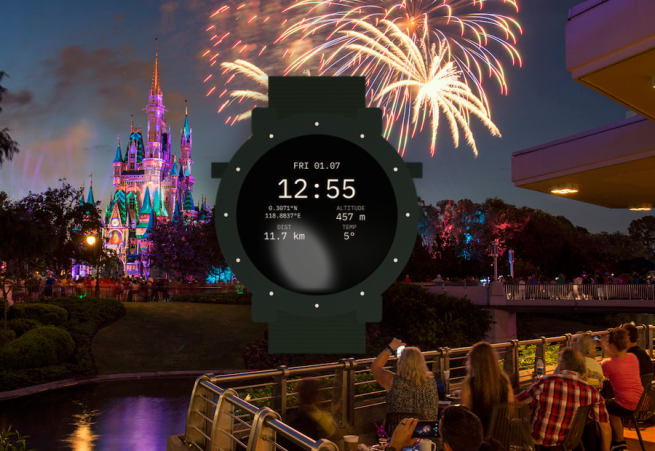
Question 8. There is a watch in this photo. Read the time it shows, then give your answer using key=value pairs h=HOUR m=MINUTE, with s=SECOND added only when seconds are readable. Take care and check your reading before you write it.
h=12 m=55
